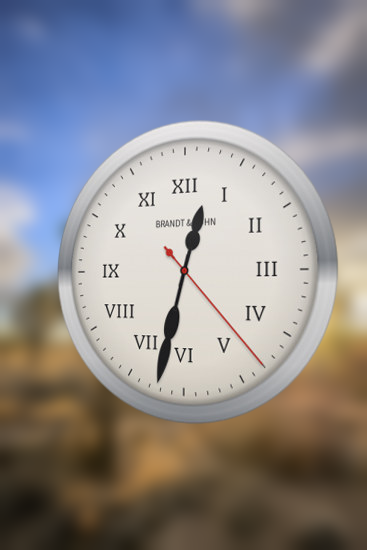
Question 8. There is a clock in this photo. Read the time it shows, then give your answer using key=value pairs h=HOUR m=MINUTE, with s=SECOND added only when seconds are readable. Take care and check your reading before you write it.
h=12 m=32 s=23
